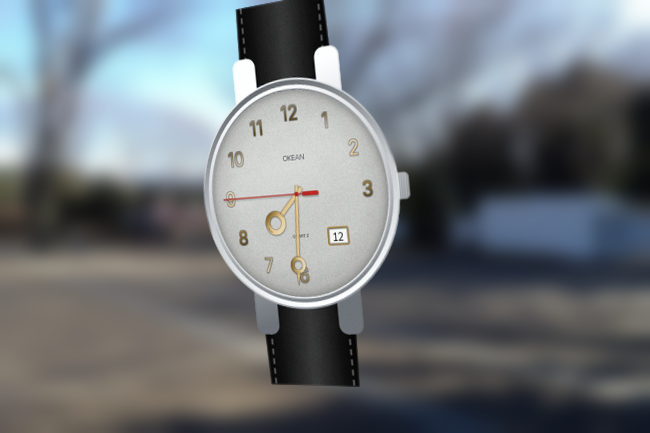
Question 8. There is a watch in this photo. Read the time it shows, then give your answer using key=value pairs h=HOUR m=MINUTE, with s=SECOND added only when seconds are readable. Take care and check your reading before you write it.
h=7 m=30 s=45
